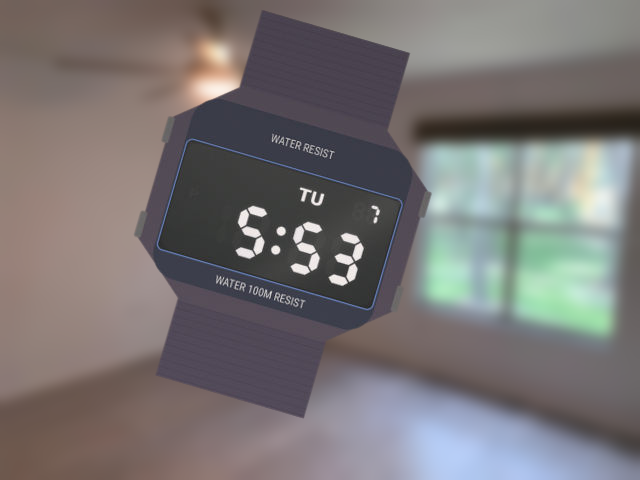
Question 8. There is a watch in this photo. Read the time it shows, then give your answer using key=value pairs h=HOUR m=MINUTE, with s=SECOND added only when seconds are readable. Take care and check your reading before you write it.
h=5 m=53
